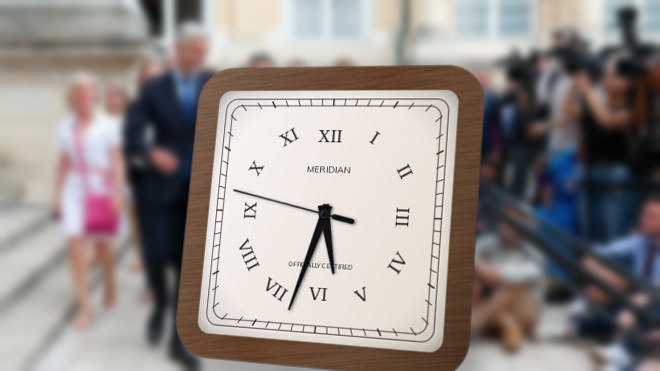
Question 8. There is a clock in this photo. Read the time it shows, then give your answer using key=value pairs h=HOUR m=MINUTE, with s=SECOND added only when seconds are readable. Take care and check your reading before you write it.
h=5 m=32 s=47
